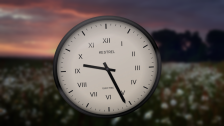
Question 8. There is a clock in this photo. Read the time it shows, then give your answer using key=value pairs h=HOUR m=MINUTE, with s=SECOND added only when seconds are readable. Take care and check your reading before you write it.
h=9 m=26
